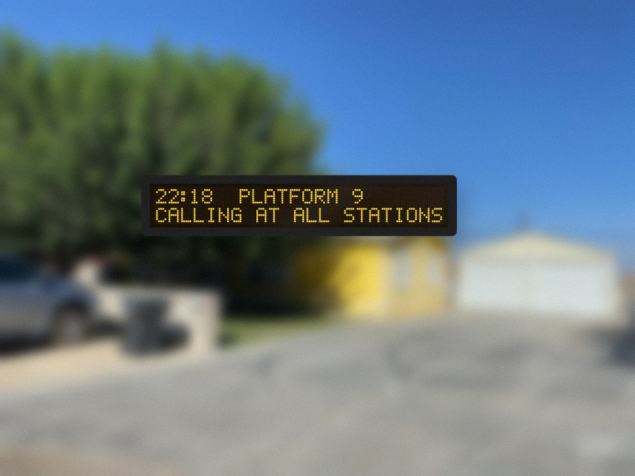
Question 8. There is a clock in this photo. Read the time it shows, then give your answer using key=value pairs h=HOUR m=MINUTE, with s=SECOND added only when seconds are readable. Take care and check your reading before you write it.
h=22 m=18
